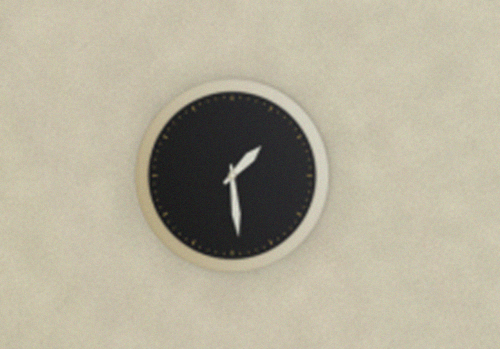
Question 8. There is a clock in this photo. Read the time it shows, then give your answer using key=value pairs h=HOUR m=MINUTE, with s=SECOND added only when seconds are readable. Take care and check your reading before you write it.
h=1 m=29
